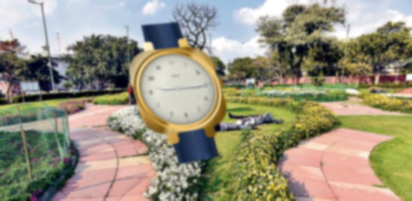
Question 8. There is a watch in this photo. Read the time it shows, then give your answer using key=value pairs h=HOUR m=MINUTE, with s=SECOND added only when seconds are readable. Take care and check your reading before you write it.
h=9 m=15
